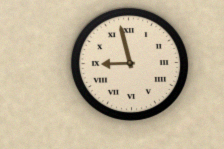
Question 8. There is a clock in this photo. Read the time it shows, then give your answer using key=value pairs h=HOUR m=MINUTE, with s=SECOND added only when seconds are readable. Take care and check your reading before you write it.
h=8 m=58
